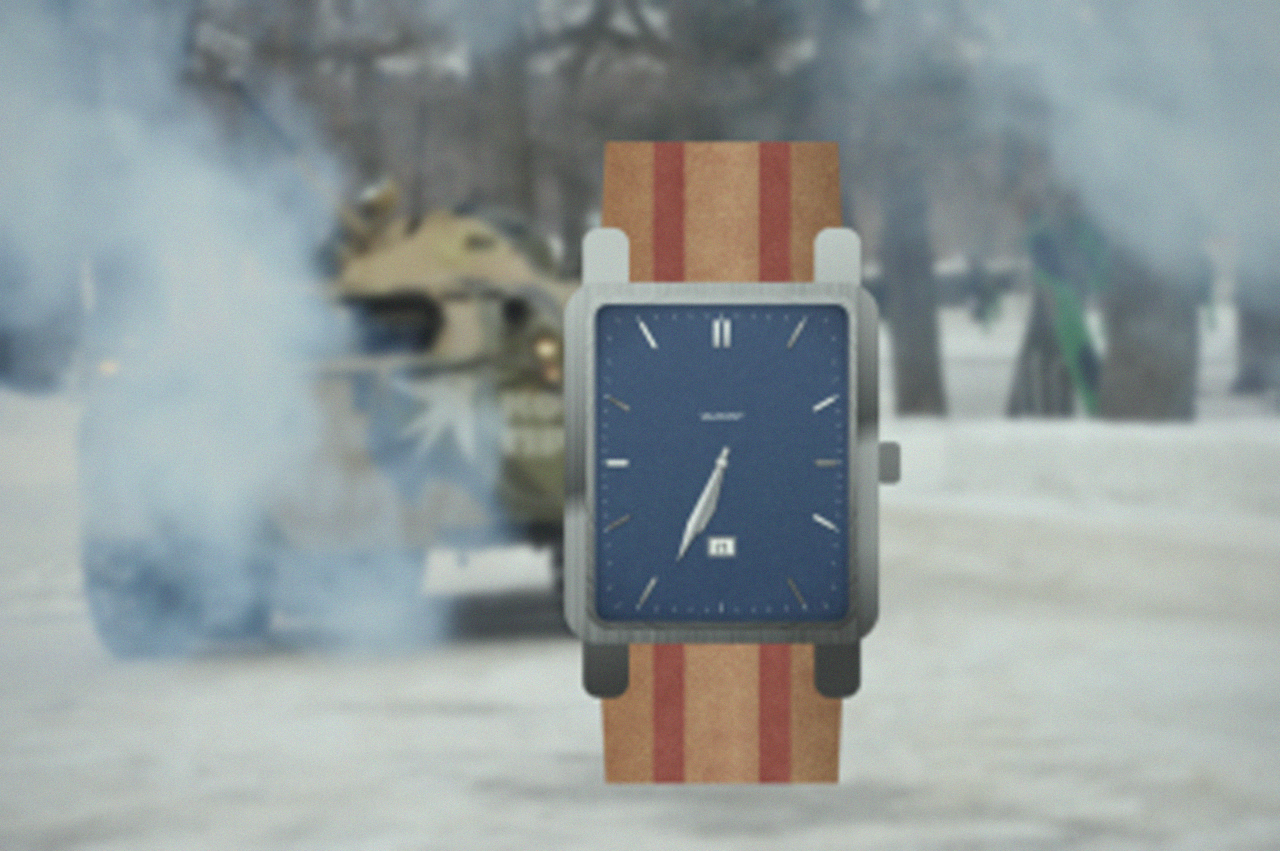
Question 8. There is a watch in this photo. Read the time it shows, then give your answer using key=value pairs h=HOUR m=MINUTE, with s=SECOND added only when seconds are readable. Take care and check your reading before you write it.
h=6 m=34
